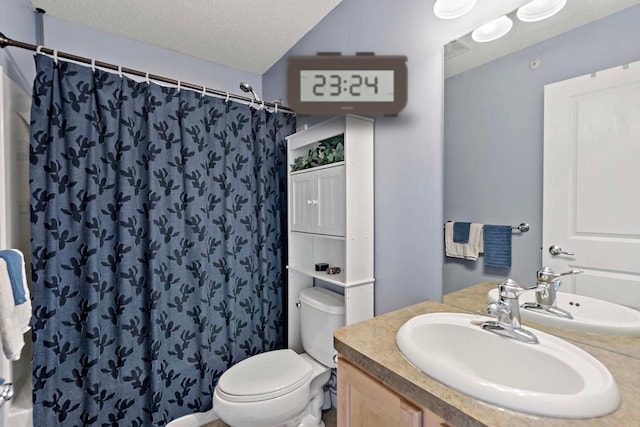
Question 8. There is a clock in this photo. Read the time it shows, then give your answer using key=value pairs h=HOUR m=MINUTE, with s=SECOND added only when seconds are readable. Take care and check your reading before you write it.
h=23 m=24
